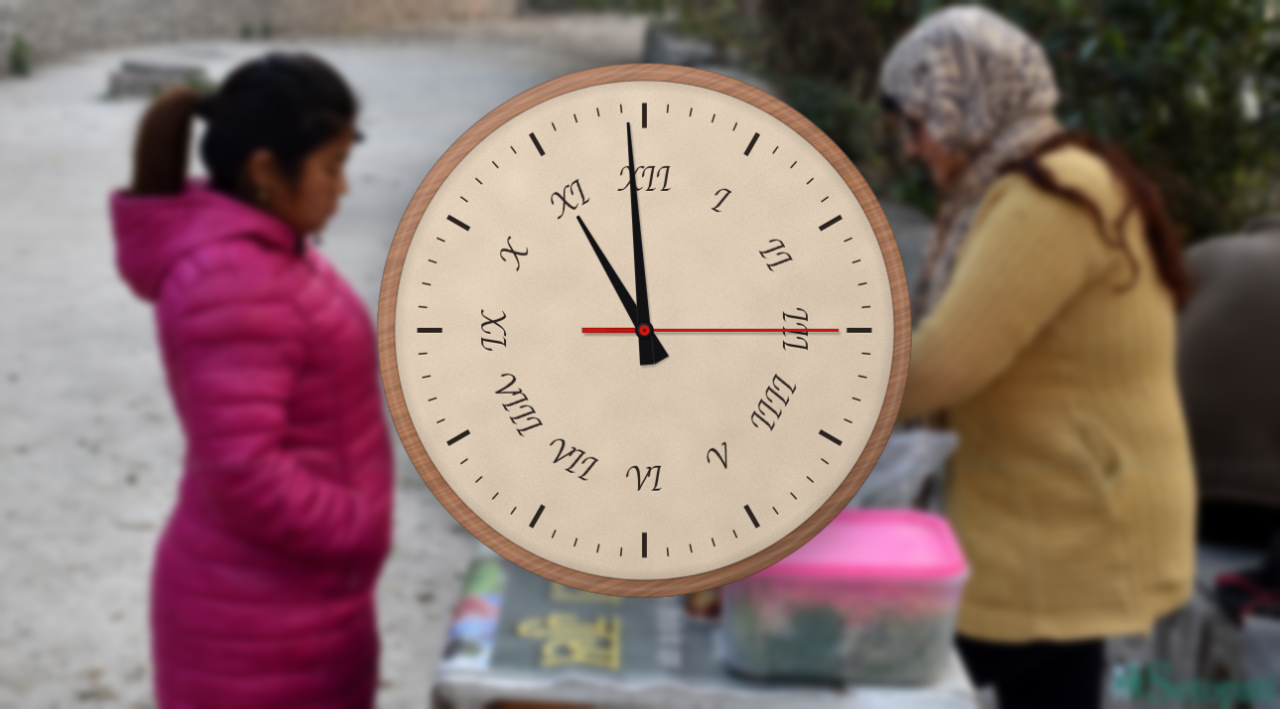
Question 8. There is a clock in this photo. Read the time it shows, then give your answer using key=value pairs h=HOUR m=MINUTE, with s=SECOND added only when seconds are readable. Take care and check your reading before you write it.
h=10 m=59 s=15
